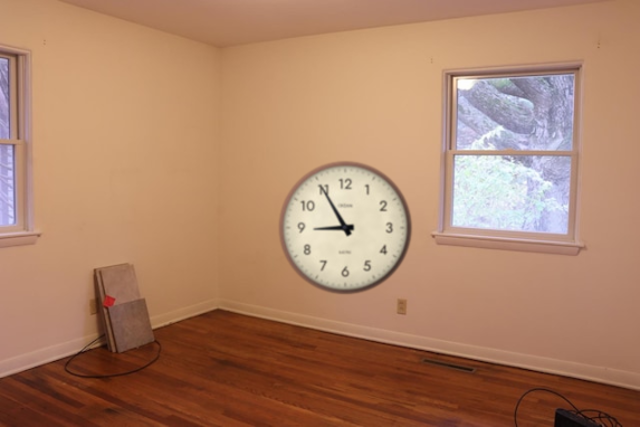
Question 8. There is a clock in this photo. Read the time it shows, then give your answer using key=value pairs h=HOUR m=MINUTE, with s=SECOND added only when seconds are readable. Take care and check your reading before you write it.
h=8 m=55
